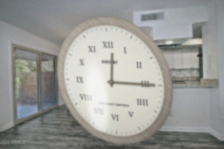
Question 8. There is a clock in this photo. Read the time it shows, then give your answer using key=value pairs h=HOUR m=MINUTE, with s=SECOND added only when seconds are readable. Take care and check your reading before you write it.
h=12 m=15
